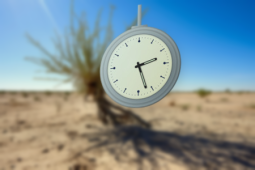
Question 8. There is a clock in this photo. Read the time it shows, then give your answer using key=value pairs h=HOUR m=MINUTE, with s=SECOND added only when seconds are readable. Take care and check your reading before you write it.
h=2 m=27
